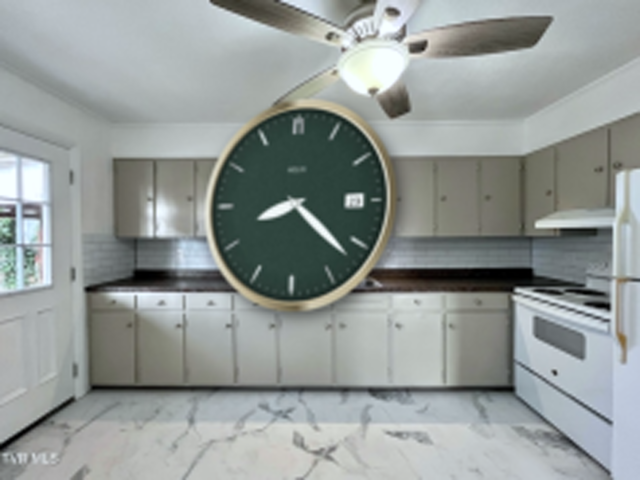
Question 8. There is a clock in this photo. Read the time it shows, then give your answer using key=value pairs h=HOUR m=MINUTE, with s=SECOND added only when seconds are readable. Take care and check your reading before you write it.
h=8 m=22
